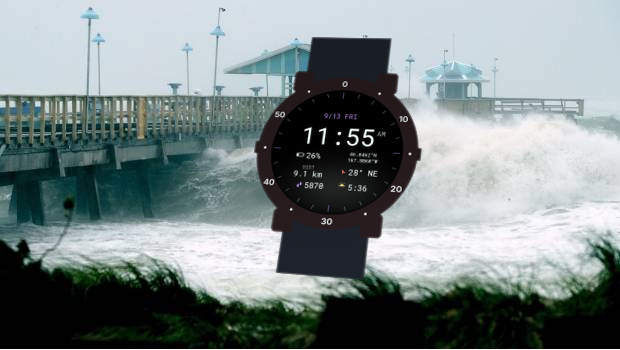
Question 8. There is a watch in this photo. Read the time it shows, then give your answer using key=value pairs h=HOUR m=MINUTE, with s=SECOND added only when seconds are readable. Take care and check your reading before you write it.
h=11 m=55
